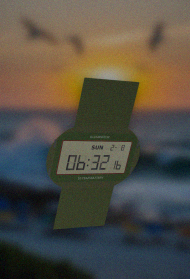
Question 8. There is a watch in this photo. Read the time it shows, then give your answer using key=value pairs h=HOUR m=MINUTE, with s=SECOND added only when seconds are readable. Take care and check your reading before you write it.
h=6 m=32 s=16
